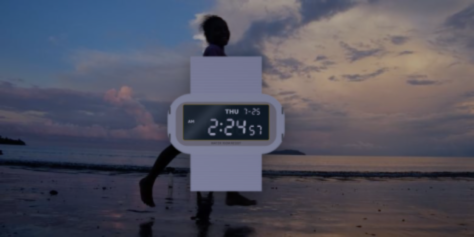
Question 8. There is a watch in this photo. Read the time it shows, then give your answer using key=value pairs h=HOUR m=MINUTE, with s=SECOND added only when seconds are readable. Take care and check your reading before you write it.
h=2 m=24 s=57
